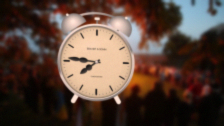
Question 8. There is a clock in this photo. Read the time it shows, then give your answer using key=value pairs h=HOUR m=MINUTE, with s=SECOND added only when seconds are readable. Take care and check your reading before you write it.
h=7 m=46
